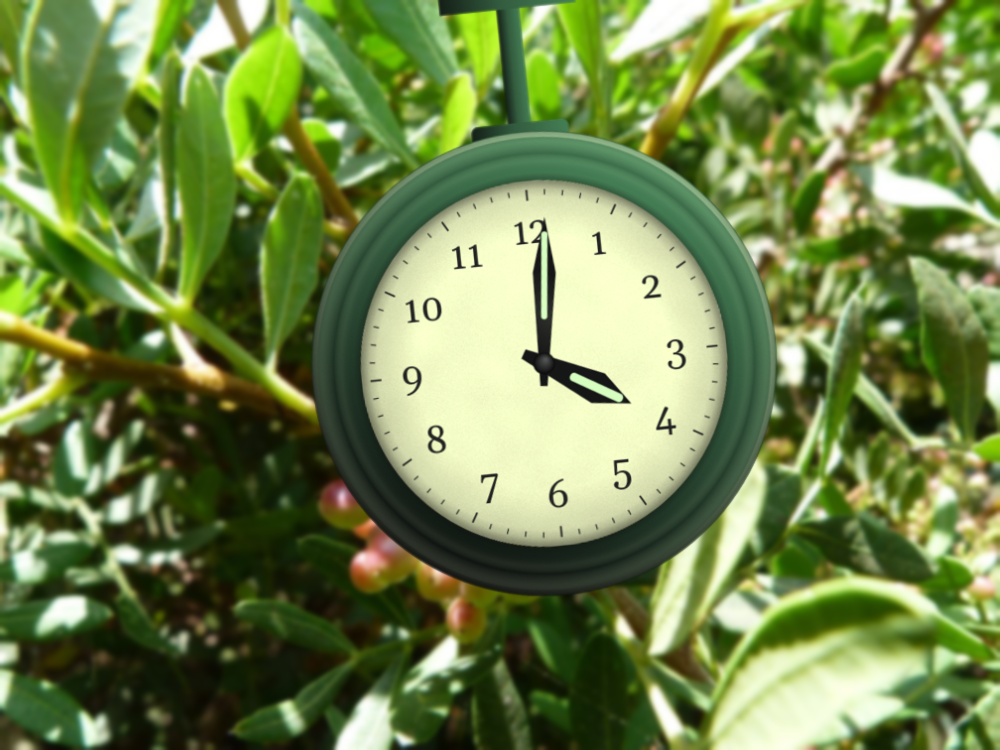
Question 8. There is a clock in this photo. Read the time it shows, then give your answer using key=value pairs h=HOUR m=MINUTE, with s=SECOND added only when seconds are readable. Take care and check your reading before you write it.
h=4 m=1
